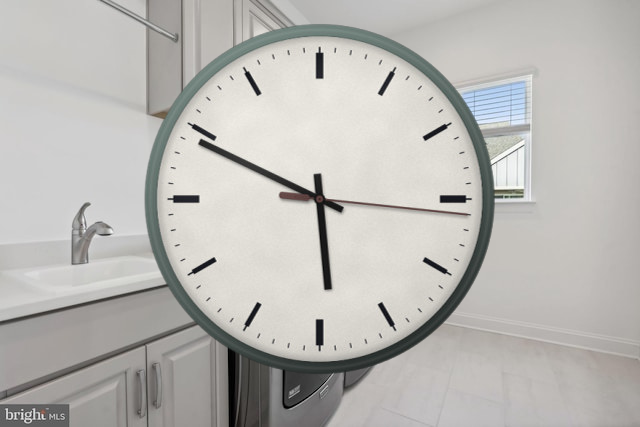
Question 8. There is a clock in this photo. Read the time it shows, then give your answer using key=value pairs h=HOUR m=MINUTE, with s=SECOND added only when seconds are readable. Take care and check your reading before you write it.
h=5 m=49 s=16
